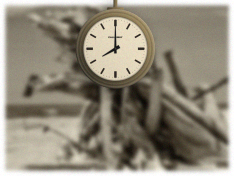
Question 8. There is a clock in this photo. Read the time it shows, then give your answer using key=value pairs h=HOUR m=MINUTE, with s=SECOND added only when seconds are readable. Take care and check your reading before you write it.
h=8 m=0
